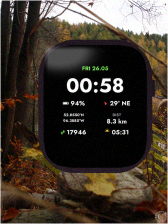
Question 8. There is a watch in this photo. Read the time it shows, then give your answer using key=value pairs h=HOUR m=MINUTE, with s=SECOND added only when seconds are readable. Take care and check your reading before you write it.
h=0 m=58
